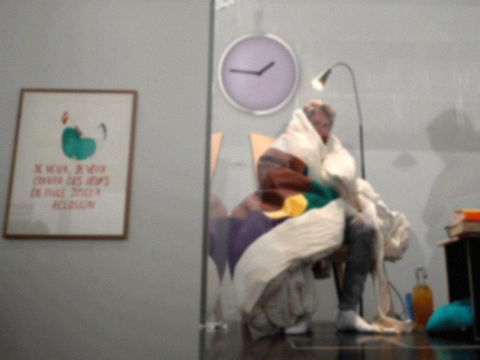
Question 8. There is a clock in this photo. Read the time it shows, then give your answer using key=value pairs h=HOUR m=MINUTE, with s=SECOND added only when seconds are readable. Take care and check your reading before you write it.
h=1 m=46
